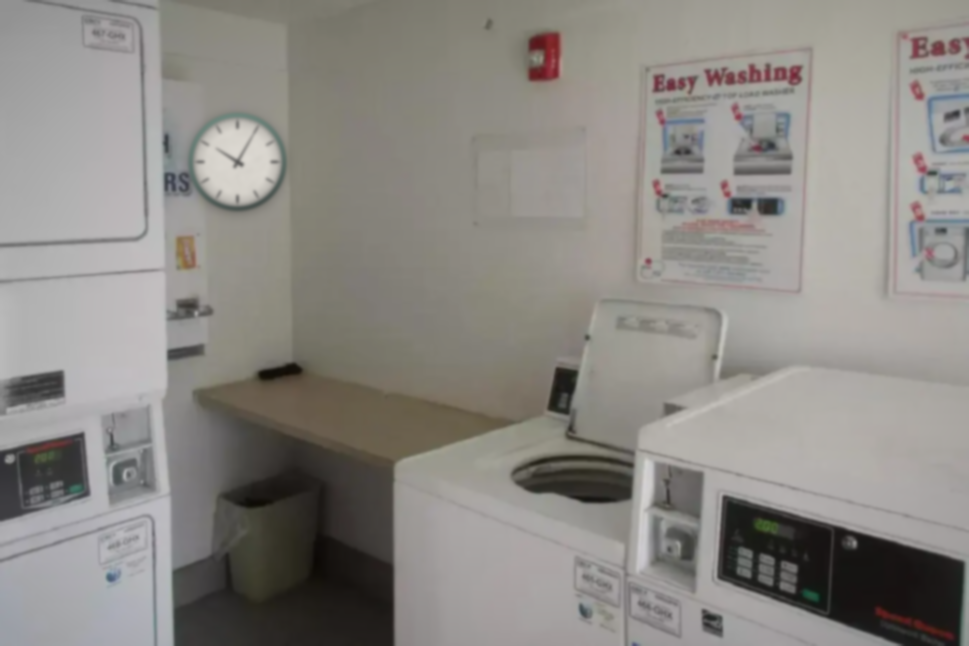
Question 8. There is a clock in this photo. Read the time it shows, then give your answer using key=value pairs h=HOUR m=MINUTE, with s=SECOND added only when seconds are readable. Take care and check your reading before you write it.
h=10 m=5
